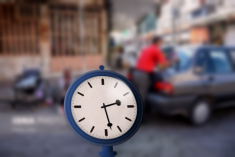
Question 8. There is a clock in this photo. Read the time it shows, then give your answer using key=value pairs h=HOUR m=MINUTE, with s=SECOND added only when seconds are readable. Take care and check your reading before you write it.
h=2 m=28
